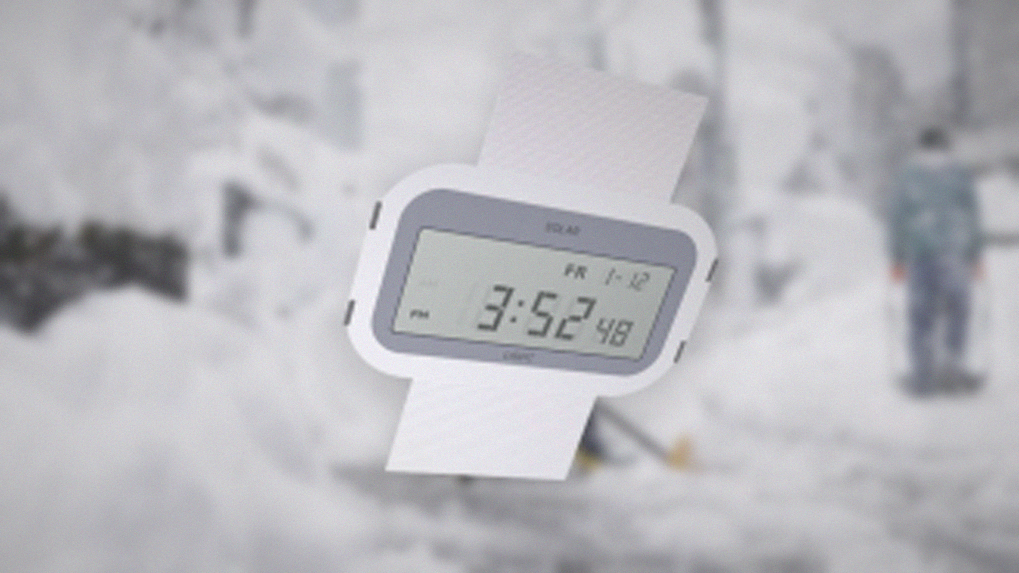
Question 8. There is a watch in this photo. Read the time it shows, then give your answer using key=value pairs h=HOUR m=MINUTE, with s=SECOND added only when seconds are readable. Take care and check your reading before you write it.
h=3 m=52 s=48
